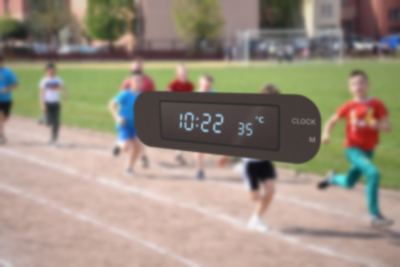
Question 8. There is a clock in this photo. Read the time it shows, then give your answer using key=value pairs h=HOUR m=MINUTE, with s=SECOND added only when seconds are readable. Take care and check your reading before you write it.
h=10 m=22
